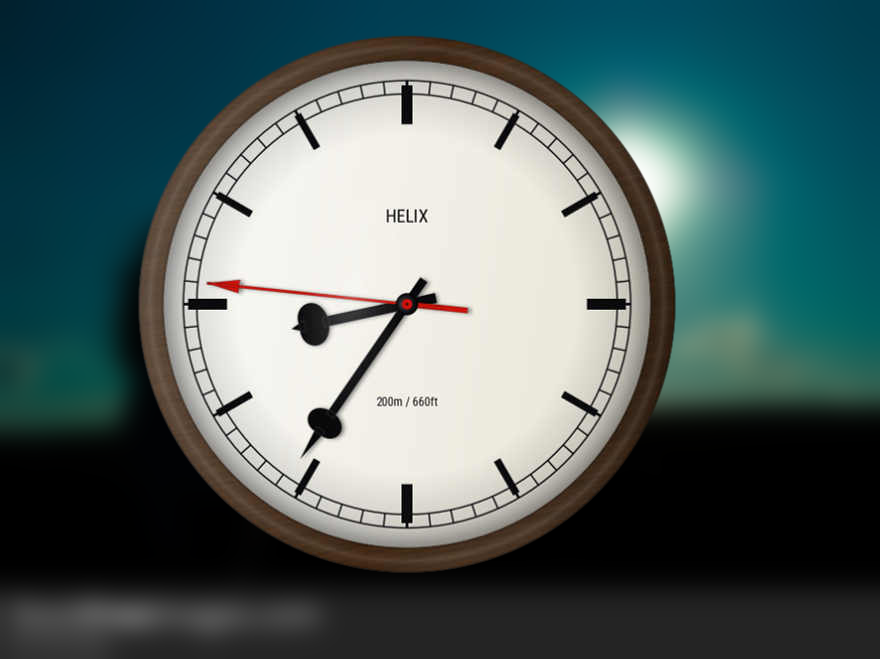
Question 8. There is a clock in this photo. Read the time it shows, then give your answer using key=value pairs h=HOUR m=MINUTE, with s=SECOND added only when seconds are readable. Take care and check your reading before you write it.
h=8 m=35 s=46
